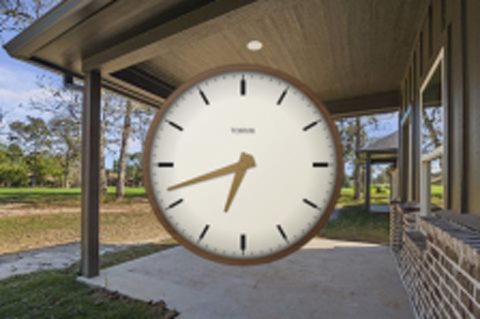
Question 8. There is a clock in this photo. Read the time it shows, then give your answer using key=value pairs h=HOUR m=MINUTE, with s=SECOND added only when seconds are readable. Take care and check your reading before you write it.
h=6 m=42
